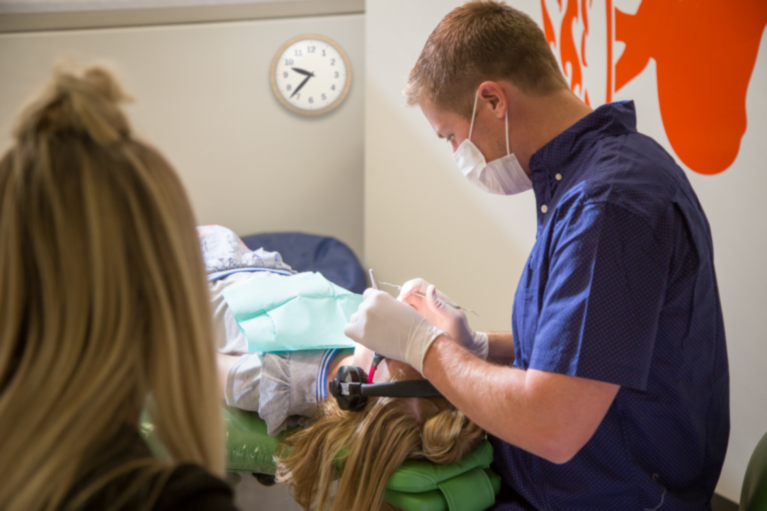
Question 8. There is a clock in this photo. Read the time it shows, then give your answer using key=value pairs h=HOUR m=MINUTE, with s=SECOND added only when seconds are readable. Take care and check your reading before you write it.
h=9 m=37
